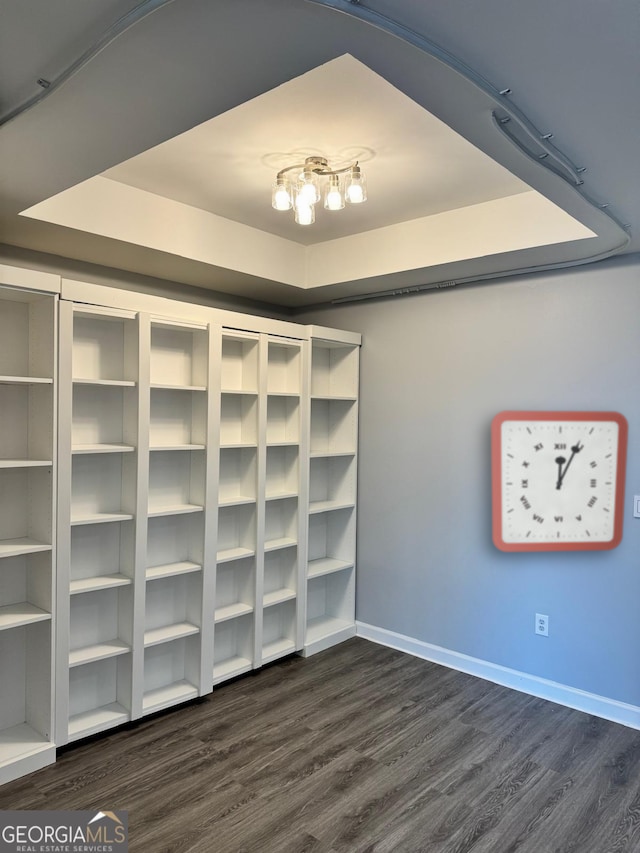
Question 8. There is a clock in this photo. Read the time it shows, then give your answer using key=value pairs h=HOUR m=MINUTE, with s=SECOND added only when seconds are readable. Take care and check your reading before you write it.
h=12 m=4
